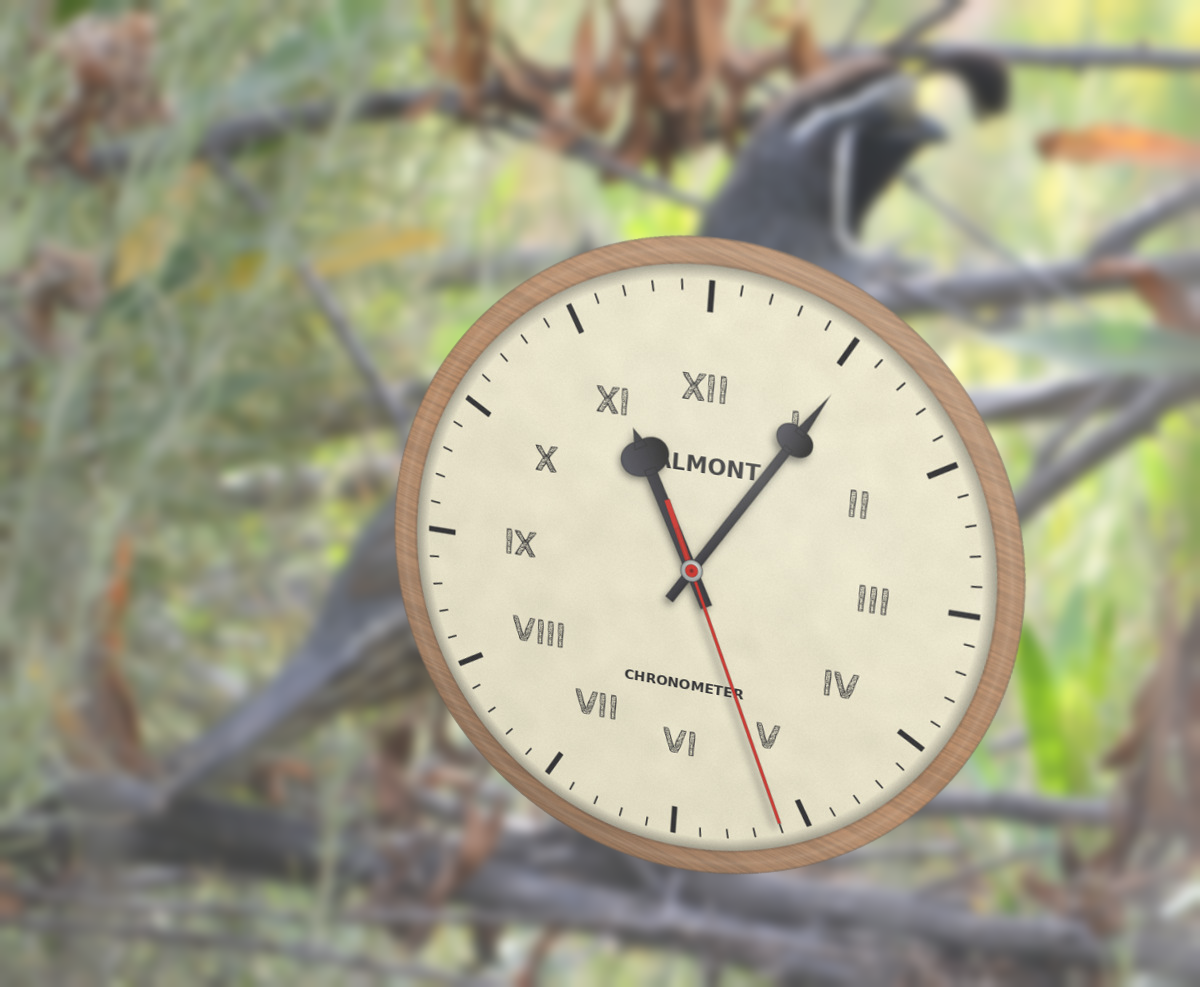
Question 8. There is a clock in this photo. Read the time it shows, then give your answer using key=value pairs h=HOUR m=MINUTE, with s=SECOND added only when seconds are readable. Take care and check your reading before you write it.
h=11 m=5 s=26
